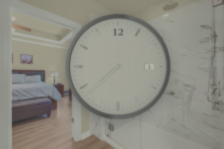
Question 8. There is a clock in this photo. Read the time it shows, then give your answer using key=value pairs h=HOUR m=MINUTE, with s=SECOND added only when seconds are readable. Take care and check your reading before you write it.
h=7 m=38
